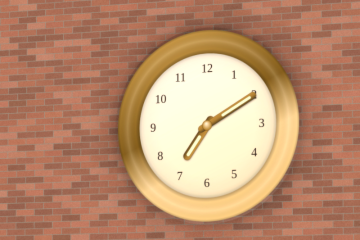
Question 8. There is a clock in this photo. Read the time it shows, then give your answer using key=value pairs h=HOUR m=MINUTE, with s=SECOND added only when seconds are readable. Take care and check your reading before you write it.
h=7 m=10
